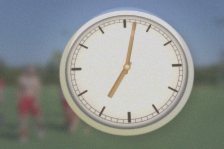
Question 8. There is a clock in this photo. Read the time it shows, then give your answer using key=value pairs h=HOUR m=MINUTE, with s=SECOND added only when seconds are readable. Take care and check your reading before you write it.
h=7 m=2
